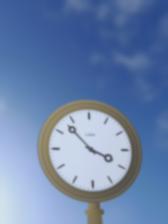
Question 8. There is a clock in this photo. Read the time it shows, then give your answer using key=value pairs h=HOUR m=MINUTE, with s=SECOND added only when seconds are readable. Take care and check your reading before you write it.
h=3 m=53
